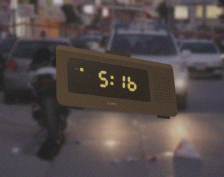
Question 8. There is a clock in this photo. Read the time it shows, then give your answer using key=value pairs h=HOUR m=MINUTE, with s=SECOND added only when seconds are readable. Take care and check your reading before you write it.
h=5 m=16
